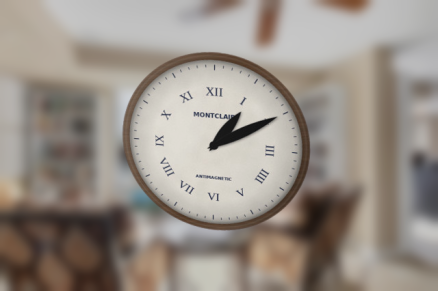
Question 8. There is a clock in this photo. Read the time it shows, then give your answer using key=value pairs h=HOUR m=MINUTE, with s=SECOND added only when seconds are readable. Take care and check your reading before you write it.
h=1 m=10
